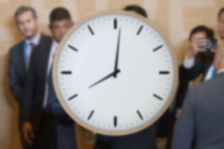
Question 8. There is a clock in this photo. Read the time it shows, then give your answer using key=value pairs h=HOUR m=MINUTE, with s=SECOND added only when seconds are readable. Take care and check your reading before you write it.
h=8 m=1
